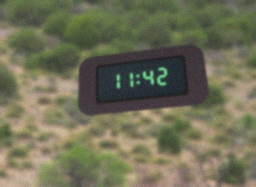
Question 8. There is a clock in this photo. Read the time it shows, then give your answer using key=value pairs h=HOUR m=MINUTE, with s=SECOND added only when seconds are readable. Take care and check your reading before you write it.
h=11 m=42
